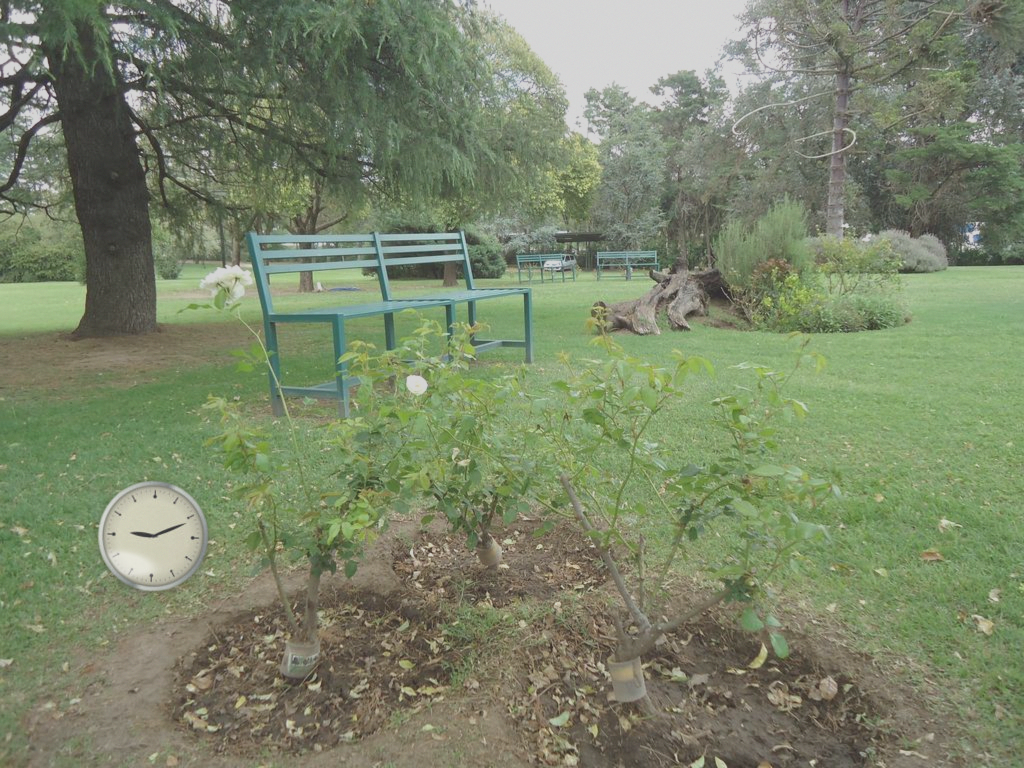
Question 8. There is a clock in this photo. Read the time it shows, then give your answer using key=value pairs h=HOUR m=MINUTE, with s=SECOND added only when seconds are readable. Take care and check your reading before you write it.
h=9 m=11
